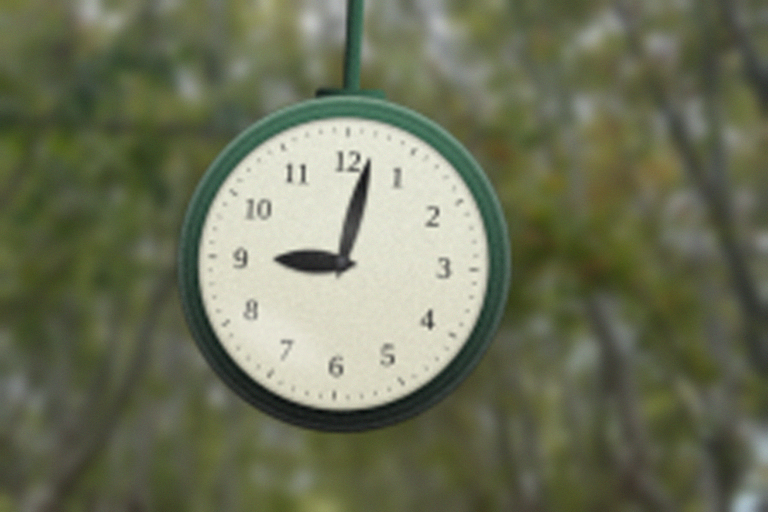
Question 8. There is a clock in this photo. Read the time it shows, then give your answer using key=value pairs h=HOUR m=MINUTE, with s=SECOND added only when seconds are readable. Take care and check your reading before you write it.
h=9 m=2
